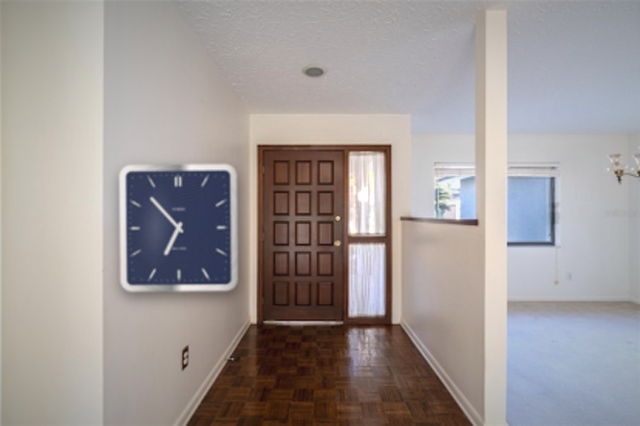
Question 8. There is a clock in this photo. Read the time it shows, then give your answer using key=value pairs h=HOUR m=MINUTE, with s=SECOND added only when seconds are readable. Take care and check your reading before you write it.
h=6 m=53
